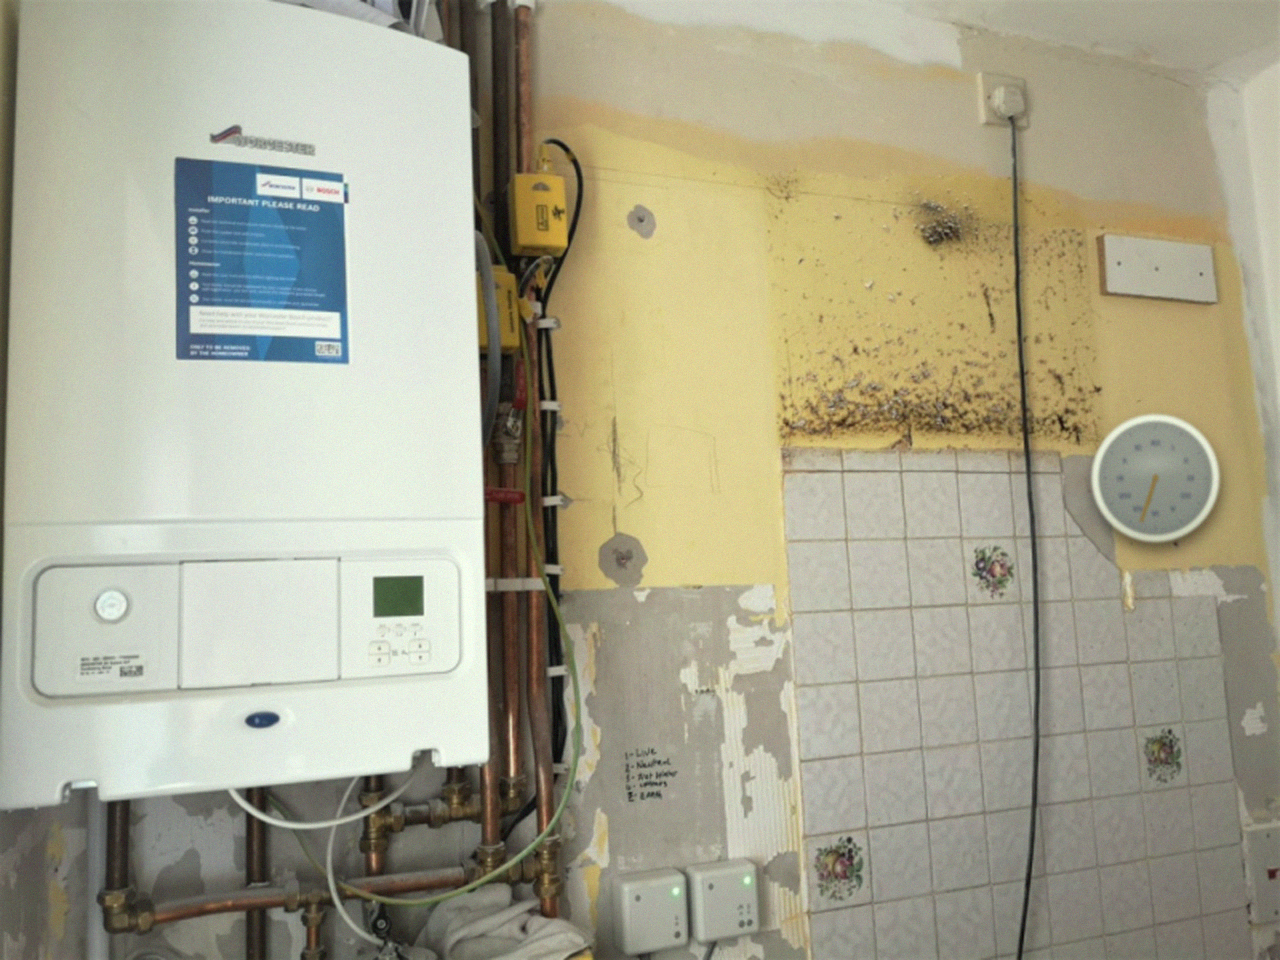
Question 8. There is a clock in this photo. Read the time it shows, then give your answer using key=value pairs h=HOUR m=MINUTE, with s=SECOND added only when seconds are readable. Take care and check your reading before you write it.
h=6 m=33
